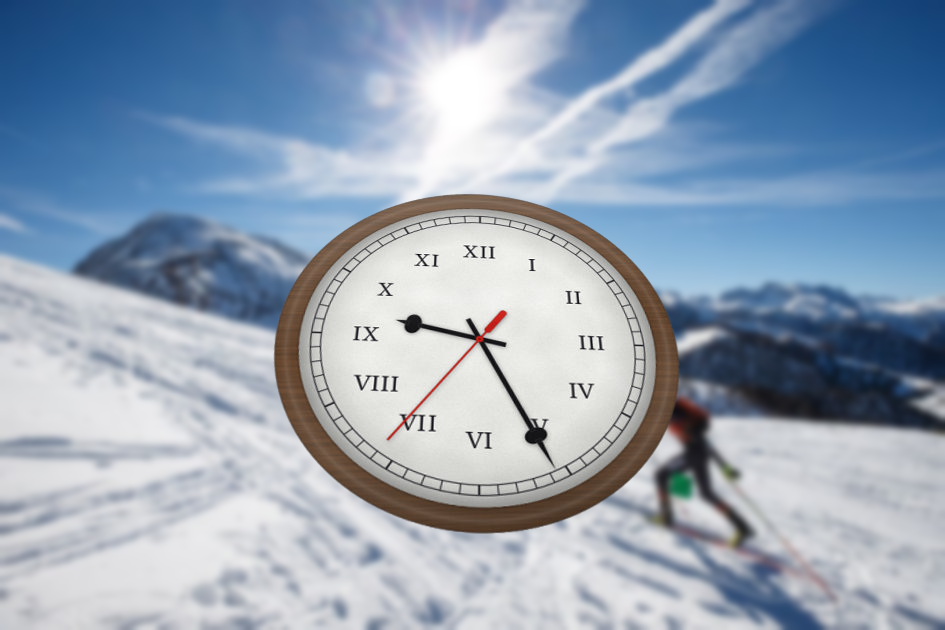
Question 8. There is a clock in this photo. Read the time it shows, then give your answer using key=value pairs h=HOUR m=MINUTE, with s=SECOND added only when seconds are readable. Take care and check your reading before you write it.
h=9 m=25 s=36
